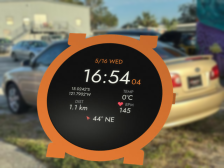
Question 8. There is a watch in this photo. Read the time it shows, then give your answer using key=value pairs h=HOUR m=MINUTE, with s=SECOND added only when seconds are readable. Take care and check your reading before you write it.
h=16 m=54 s=4
